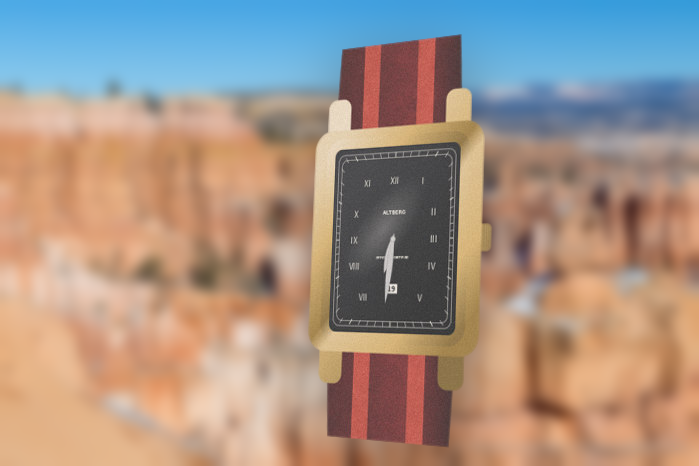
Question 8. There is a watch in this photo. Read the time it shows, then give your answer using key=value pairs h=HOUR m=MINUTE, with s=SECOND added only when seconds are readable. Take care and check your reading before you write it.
h=6 m=31
